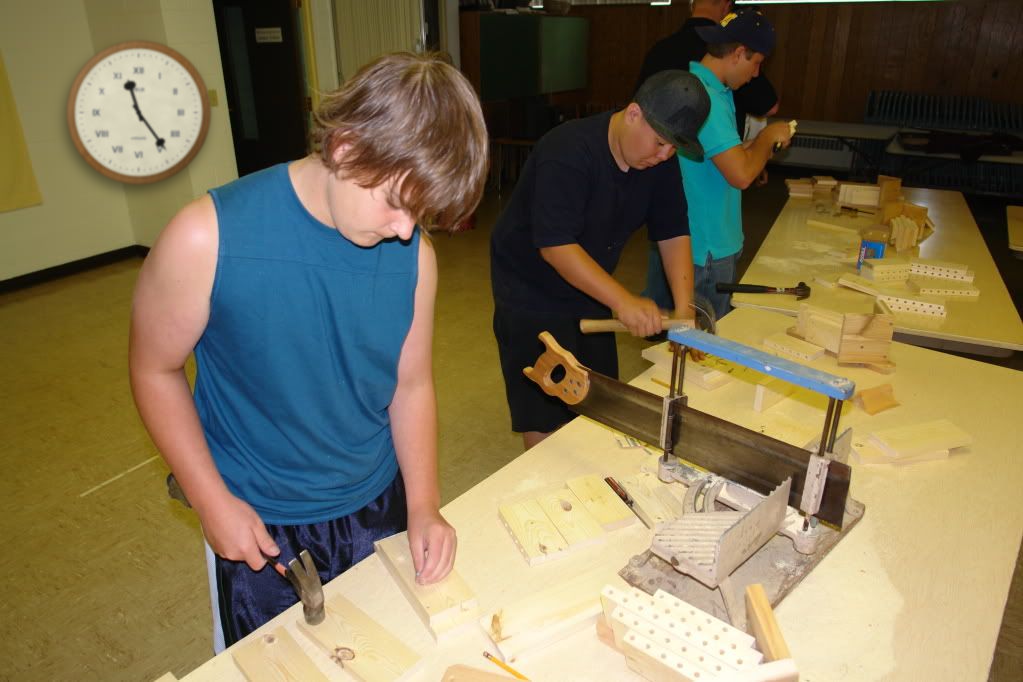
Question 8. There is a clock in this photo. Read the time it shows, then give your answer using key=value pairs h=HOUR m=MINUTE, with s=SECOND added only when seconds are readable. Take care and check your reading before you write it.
h=11 m=24
